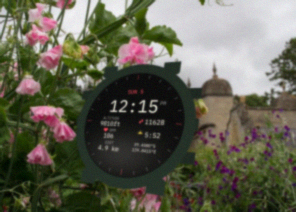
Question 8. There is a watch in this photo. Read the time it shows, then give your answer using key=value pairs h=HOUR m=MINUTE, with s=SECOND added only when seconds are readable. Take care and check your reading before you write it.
h=12 m=15
